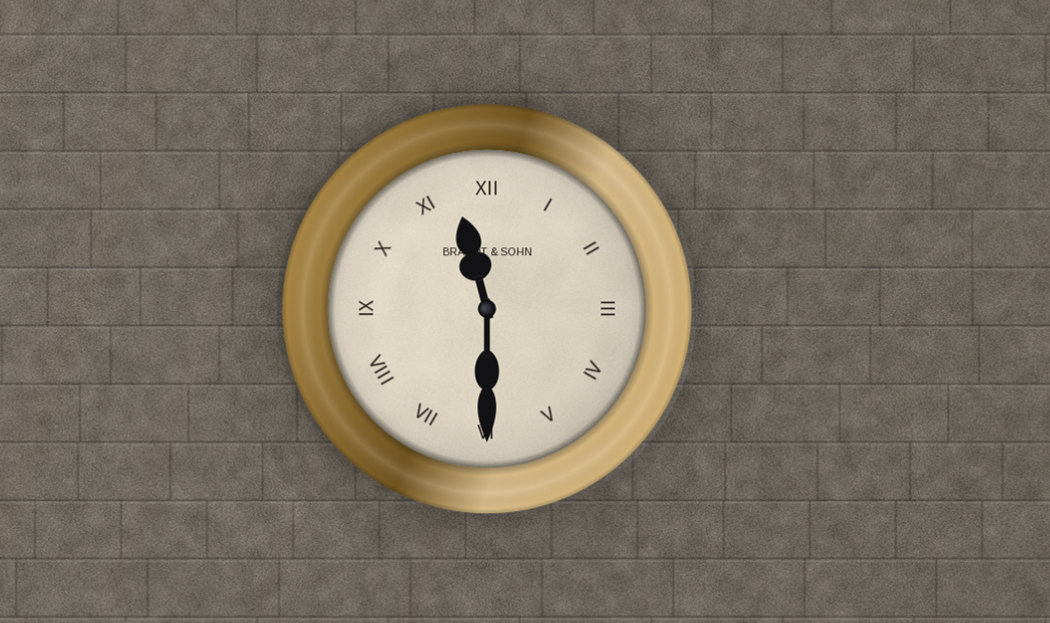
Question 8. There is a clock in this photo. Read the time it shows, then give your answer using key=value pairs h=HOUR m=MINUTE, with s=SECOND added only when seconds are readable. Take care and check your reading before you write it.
h=11 m=30
